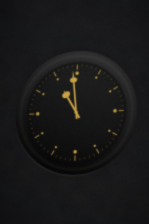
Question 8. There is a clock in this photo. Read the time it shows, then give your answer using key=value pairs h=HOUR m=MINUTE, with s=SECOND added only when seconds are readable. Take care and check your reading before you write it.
h=10 m=59
